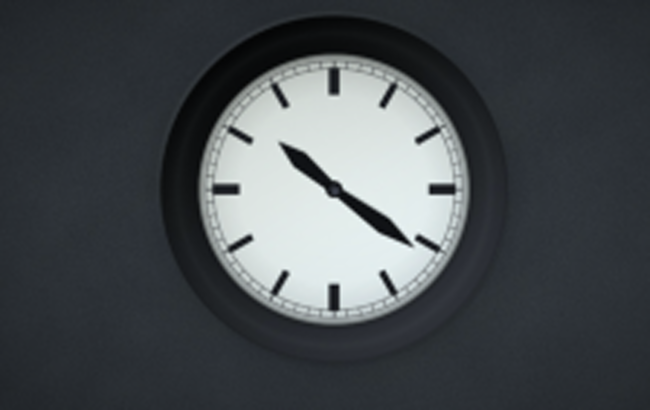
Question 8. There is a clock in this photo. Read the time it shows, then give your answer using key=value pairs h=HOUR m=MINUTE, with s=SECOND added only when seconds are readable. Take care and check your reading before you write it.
h=10 m=21
